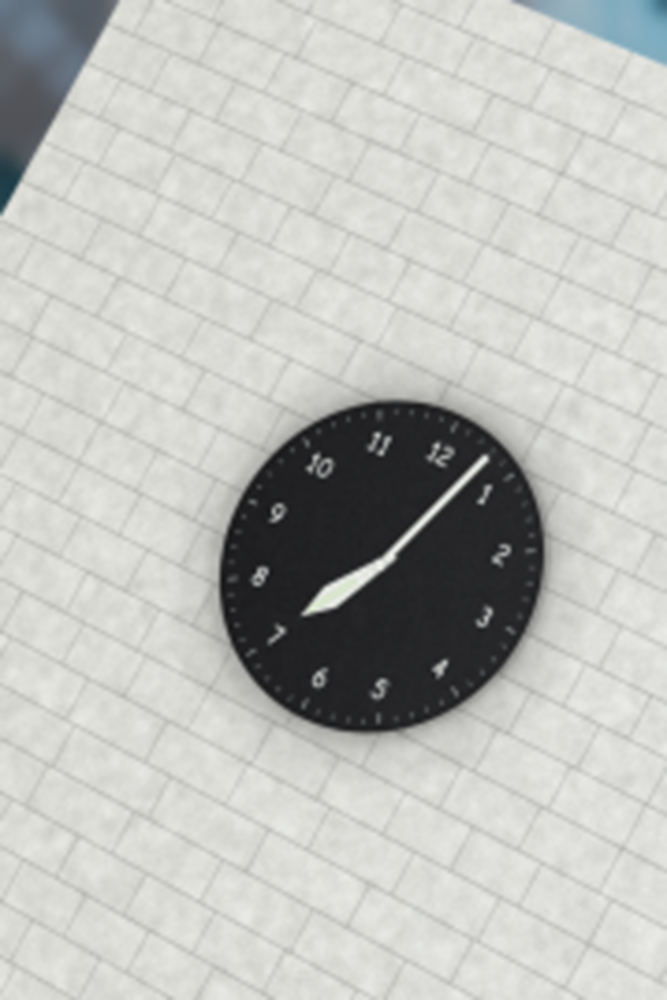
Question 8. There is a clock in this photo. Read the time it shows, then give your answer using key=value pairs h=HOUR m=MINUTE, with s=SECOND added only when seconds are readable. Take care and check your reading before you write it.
h=7 m=3
